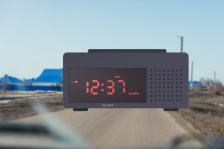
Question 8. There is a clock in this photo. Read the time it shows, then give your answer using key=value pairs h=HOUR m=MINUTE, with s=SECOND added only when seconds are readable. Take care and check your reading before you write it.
h=12 m=37
